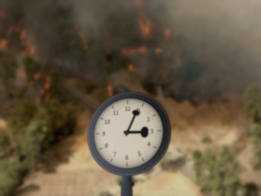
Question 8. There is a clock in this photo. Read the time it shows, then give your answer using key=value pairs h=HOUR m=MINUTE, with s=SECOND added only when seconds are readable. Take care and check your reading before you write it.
h=3 m=4
